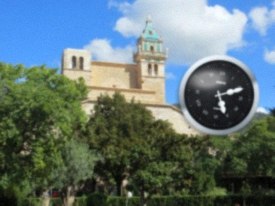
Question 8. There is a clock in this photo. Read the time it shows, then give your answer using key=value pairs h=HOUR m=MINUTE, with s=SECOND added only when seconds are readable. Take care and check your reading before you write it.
h=5 m=11
